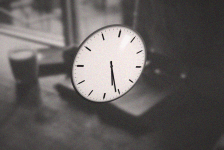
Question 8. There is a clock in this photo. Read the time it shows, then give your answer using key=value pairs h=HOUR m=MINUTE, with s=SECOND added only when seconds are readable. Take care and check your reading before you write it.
h=5 m=26
